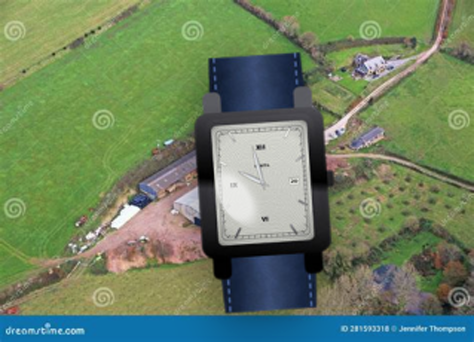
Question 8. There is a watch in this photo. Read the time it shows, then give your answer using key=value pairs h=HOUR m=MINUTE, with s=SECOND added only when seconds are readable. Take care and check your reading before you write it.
h=9 m=58
